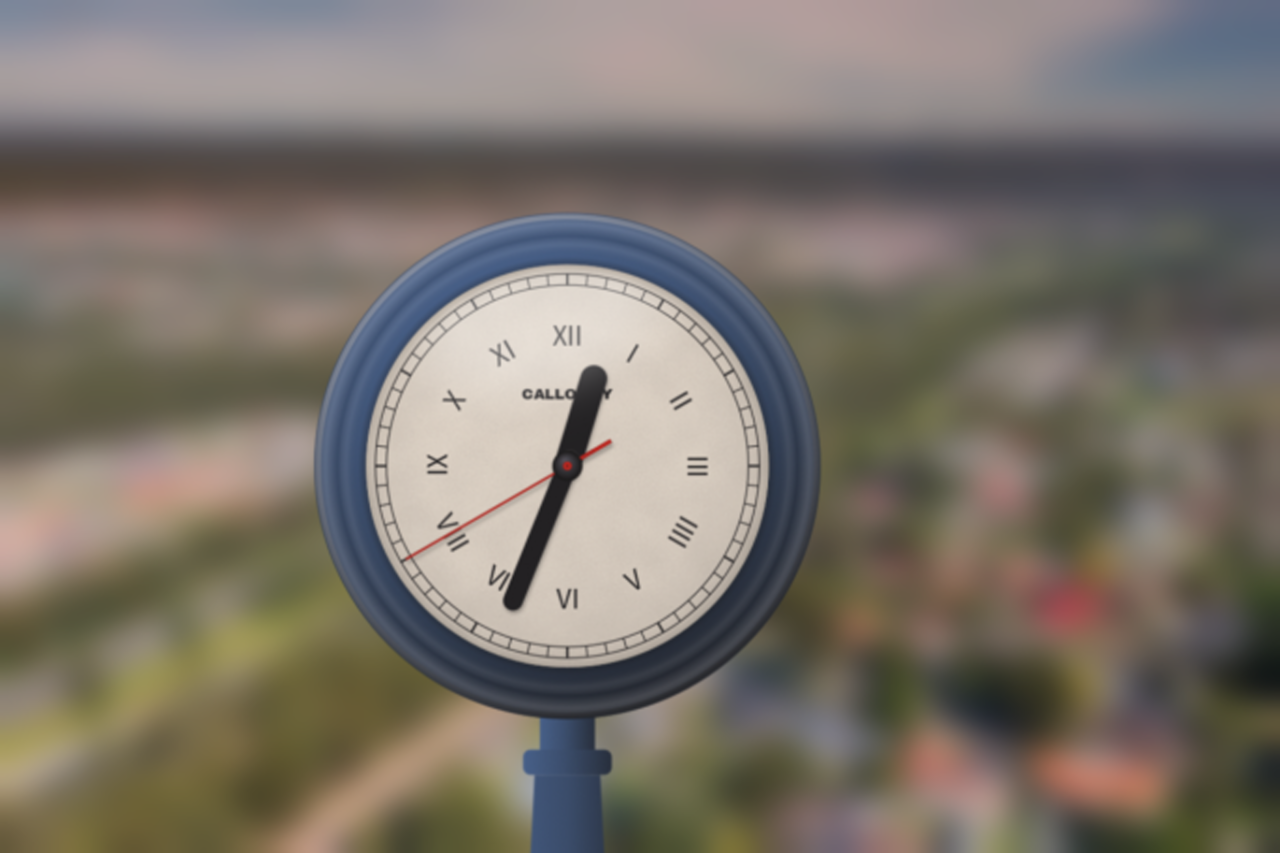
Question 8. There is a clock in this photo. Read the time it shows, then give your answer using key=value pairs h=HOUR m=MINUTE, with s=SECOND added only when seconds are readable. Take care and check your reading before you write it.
h=12 m=33 s=40
